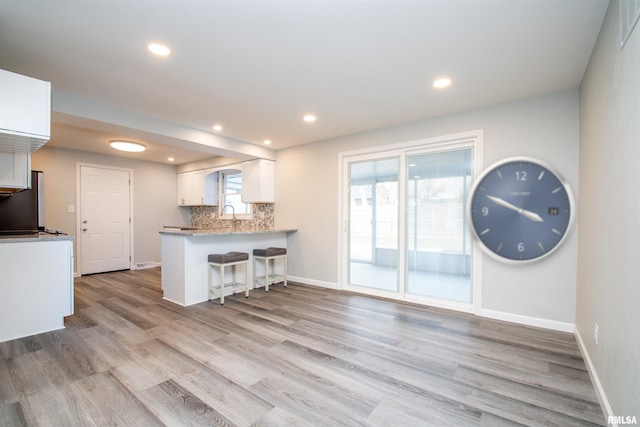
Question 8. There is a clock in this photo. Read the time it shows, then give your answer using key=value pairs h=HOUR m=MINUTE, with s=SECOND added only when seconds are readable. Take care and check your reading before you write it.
h=3 m=49
